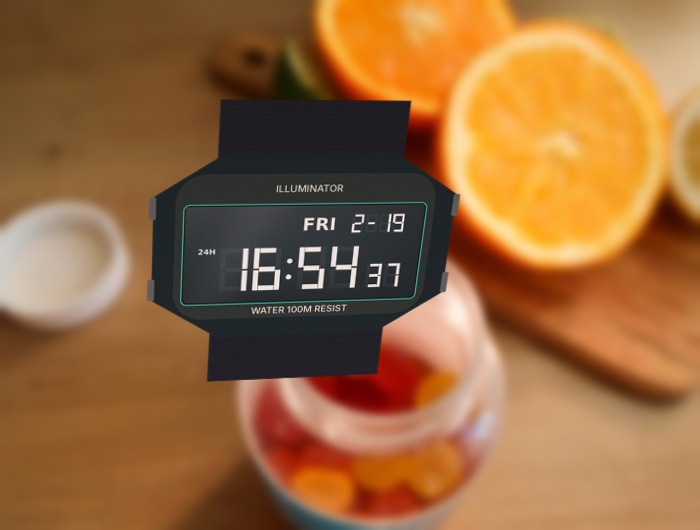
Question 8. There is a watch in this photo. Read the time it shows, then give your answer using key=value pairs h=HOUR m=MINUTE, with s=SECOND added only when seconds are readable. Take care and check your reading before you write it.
h=16 m=54 s=37
